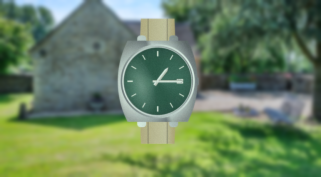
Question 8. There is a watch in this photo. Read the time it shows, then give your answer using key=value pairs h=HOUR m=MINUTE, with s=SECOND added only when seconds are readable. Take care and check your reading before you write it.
h=1 m=15
